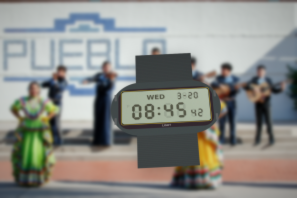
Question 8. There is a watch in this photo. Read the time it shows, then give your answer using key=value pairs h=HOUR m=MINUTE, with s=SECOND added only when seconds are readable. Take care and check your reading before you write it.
h=8 m=45
